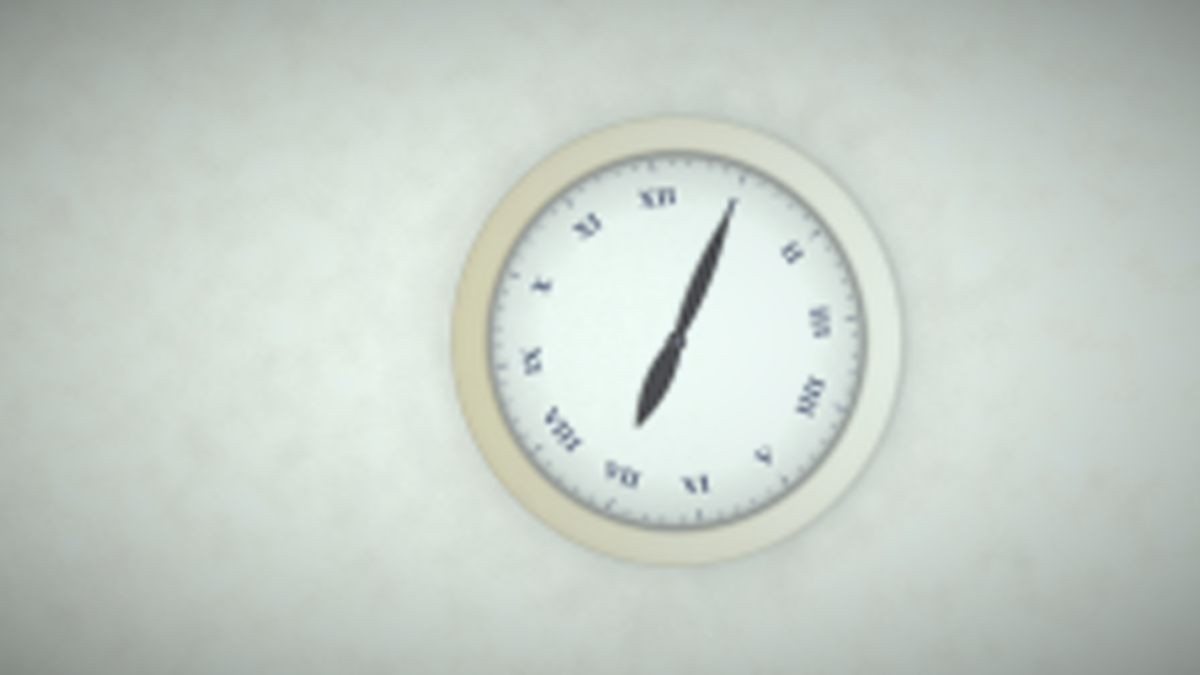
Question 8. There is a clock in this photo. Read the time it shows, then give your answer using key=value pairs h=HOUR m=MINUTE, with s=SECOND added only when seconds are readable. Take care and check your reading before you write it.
h=7 m=5
